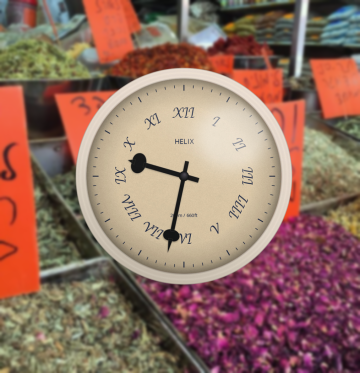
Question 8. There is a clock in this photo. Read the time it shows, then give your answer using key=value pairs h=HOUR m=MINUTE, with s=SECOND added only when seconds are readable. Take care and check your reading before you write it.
h=9 m=32
